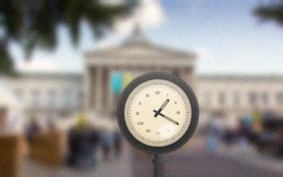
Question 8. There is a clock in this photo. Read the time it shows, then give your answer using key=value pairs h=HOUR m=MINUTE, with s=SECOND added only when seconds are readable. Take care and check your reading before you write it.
h=1 m=20
